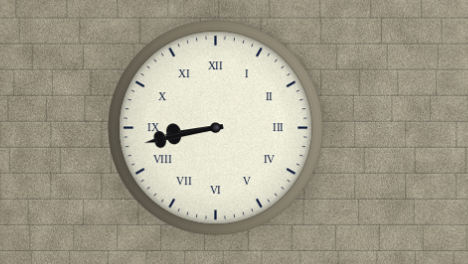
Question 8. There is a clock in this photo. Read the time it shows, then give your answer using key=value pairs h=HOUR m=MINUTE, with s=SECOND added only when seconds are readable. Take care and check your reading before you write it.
h=8 m=43
